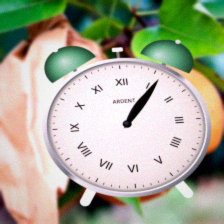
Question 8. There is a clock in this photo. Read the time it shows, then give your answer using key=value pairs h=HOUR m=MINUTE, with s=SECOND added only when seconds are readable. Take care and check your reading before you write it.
h=1 m=6
